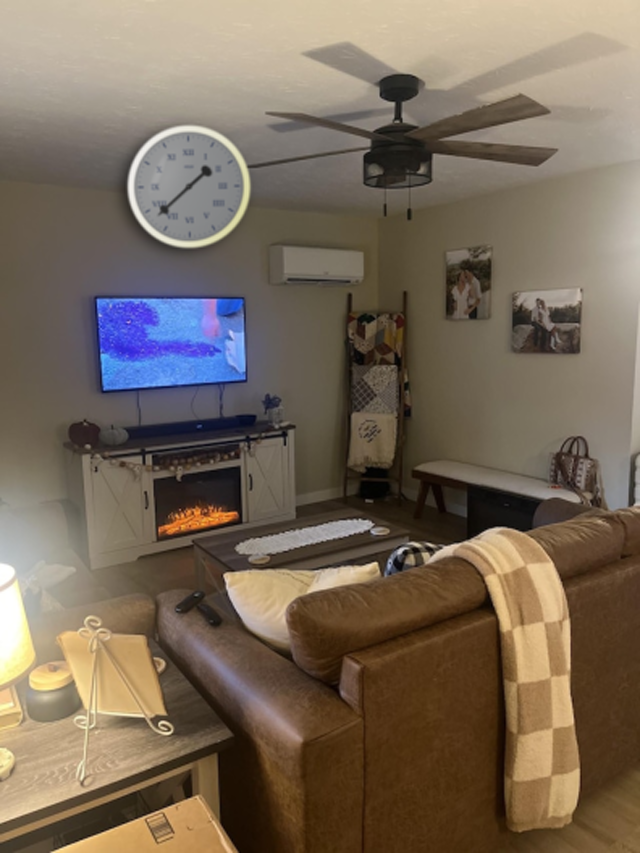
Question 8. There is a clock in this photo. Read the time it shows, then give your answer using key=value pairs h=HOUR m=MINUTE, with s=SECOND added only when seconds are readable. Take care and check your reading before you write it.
h=1 m=38
